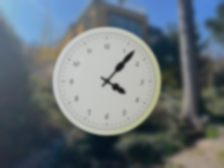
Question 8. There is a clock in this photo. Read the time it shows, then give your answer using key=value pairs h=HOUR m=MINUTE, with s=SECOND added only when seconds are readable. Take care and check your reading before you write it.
h=4 m=7
